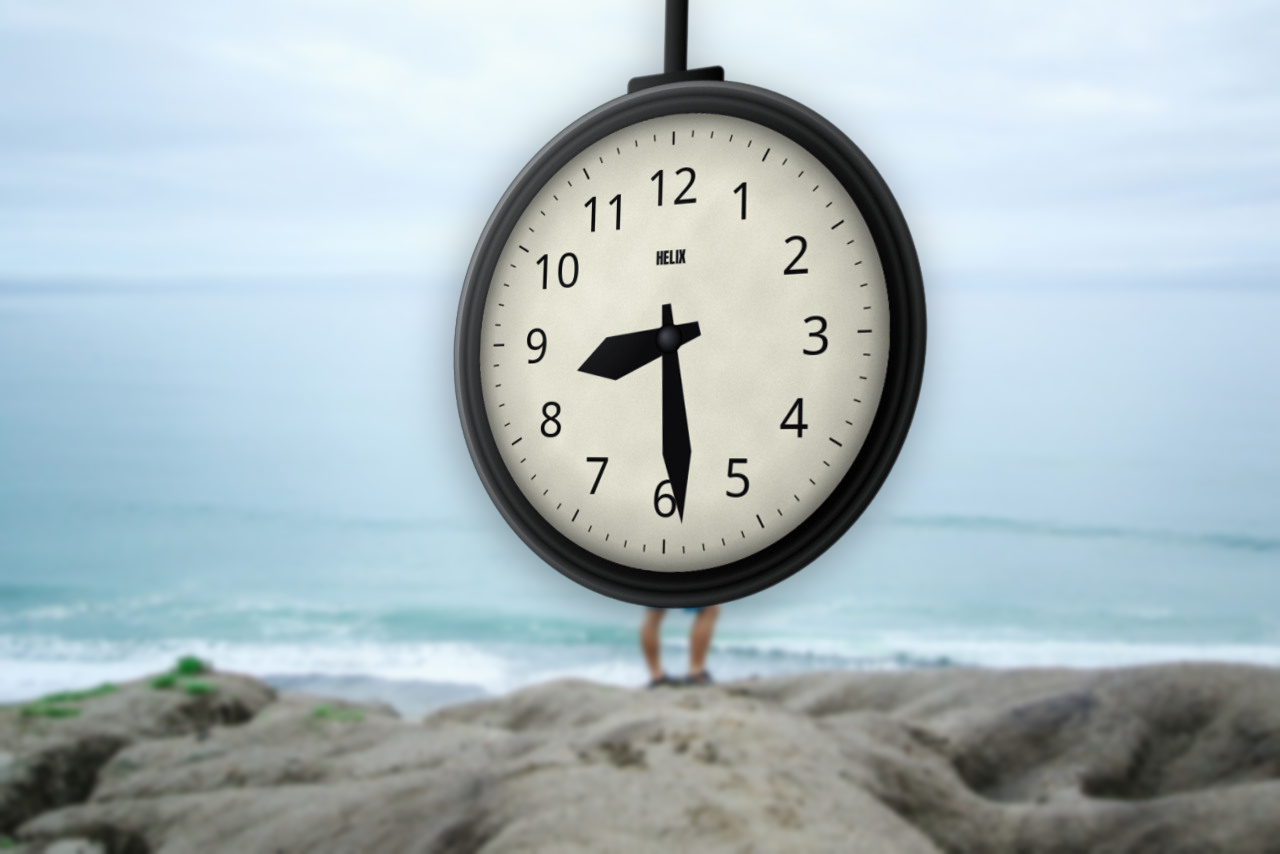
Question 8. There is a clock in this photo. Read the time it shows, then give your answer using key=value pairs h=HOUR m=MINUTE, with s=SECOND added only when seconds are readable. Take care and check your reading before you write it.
h=8 m=29
